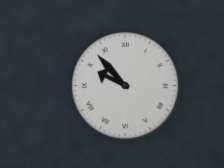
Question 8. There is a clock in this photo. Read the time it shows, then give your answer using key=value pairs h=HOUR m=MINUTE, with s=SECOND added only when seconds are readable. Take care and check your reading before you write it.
h=9 m=53
